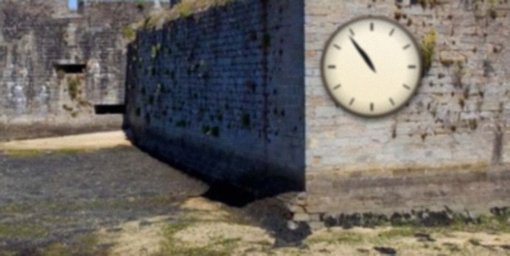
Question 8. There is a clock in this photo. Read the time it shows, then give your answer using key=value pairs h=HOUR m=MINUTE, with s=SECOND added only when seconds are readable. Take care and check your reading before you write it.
h=10 m=54
